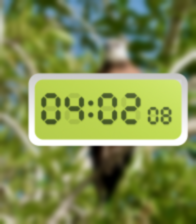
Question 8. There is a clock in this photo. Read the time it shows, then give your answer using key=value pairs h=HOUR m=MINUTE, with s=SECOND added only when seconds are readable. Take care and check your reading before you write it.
h=4 m=2 s=8
